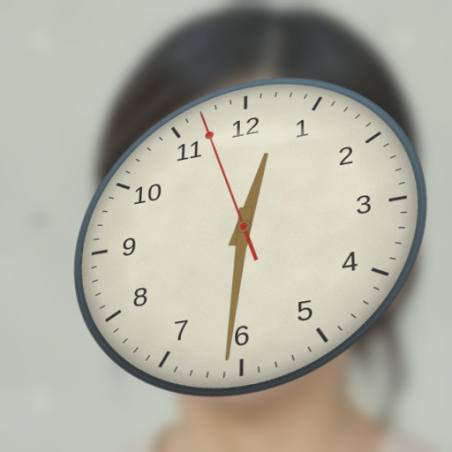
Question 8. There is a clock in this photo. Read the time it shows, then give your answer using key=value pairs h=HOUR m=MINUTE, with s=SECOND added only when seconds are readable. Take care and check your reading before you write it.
h=12 m=30 s=57
